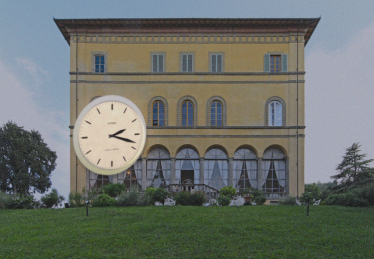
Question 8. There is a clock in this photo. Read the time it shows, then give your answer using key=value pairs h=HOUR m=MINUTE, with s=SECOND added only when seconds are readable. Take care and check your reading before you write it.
h=2 m=18
